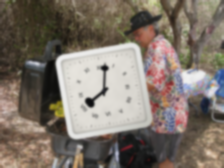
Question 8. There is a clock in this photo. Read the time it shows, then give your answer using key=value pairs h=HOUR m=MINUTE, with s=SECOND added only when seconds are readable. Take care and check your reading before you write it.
h=8 m=2
